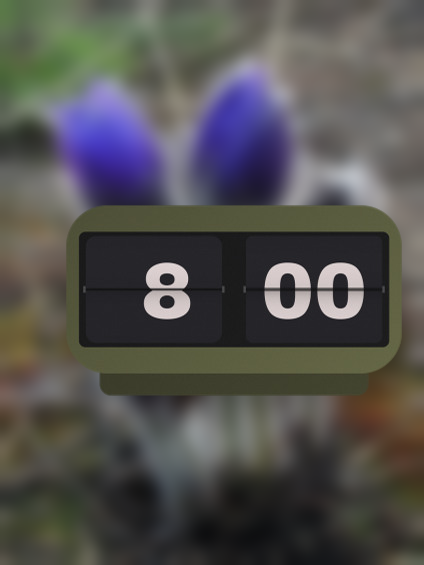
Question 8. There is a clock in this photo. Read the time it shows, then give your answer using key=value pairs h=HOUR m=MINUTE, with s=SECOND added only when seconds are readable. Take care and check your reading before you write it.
h=8 m=0
